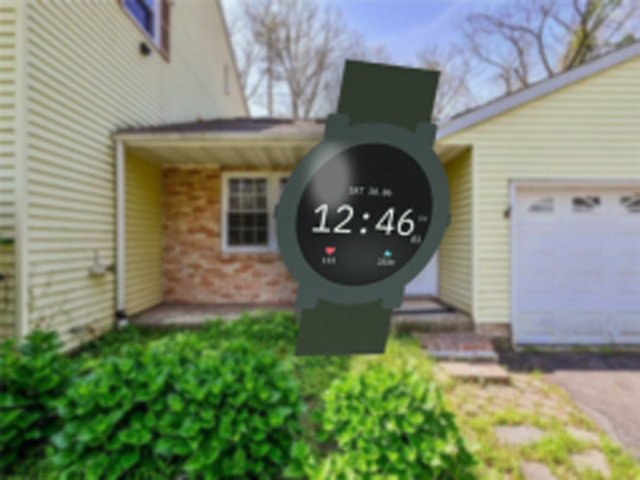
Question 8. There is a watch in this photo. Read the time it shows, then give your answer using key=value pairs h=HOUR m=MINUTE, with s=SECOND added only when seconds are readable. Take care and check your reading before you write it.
h=12 m=46
